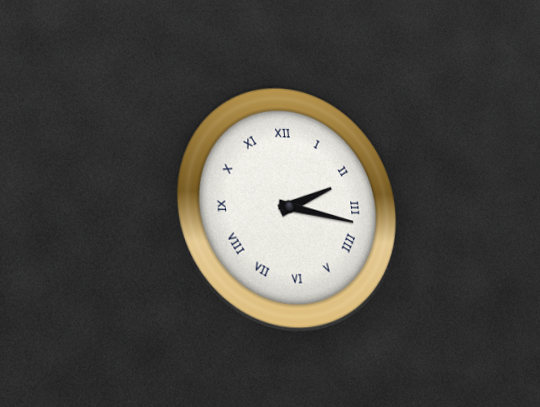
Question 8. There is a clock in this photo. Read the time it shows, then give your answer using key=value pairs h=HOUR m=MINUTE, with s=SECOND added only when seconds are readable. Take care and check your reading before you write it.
h=2 m=17
